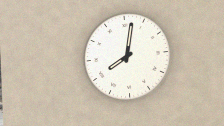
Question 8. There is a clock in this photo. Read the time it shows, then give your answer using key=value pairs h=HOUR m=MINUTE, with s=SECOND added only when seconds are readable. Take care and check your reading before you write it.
h=8 m=2
